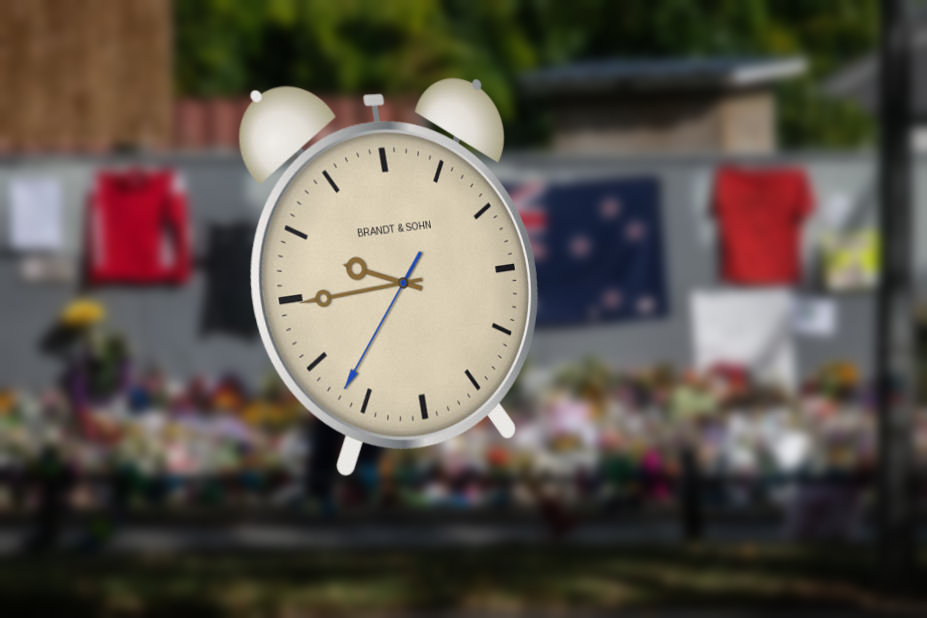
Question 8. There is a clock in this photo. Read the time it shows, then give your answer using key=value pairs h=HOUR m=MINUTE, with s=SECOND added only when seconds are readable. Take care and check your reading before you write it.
h=9 m=44 s=37
